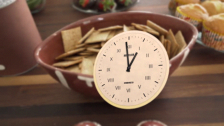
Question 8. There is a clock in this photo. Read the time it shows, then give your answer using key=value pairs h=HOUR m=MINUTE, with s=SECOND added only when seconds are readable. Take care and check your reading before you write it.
h=12 m=59
